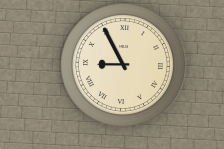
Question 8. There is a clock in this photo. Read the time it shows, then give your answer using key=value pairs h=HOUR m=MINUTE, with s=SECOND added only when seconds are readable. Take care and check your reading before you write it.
h=8 m=55
